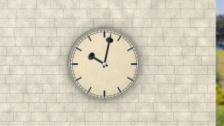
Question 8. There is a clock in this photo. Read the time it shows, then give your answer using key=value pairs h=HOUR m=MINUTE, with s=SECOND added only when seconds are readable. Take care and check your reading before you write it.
h=10 m=2
